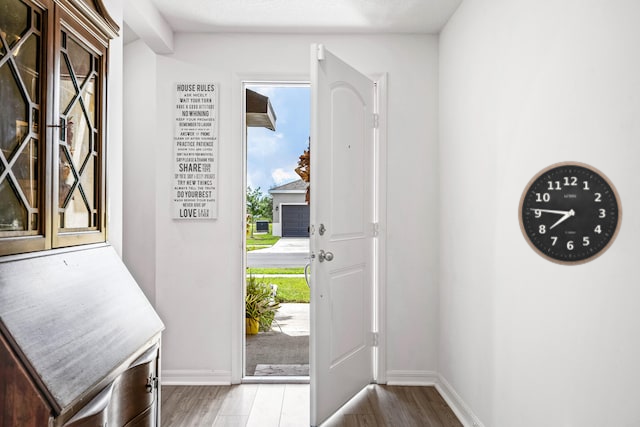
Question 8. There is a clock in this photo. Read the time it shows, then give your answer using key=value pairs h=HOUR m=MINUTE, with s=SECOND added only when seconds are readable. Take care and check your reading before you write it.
h=7 m=46
